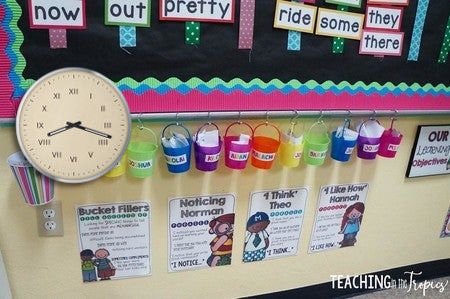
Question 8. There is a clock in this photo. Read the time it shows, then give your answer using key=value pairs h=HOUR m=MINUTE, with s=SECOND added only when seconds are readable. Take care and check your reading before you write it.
h=8 m=18
